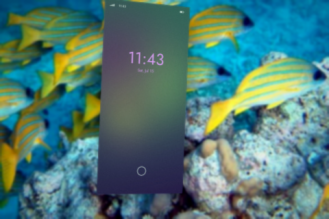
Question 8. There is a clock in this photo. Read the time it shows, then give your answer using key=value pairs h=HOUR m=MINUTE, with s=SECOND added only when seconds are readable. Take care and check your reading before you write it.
h=11 m=43
